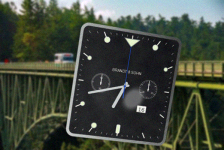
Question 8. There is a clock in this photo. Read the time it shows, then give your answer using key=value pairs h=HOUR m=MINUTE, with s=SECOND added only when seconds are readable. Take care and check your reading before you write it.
h=6 m=42
